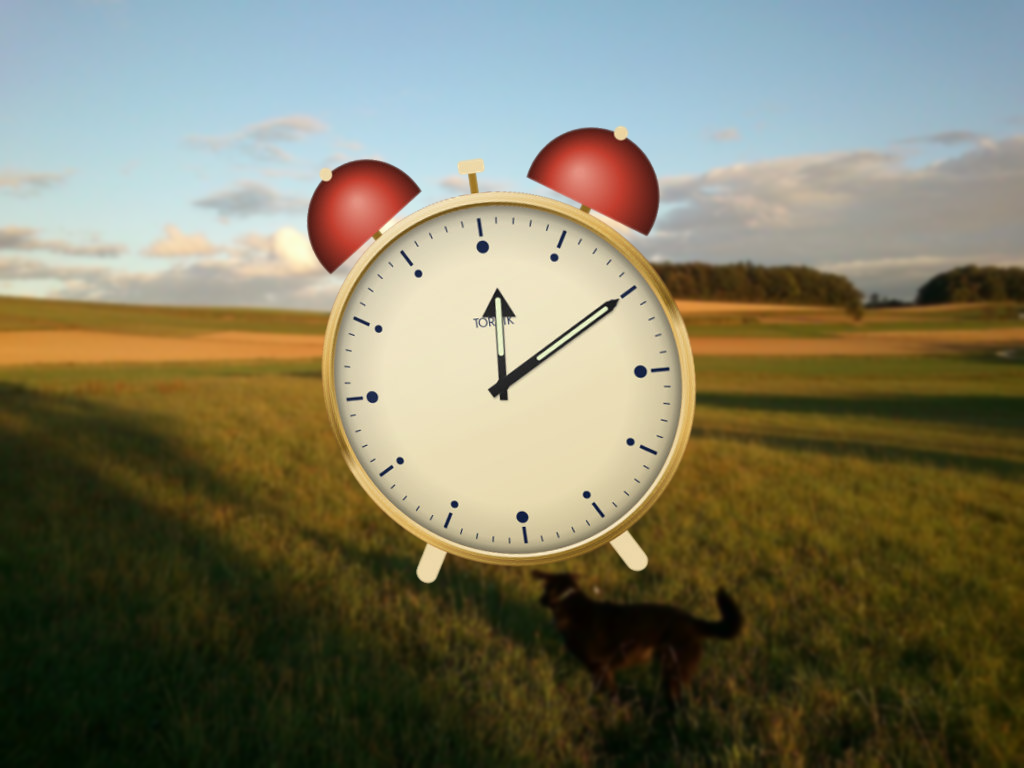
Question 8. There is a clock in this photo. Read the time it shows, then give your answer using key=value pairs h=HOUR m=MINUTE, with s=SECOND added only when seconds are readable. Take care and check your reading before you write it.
h=12 m=10
